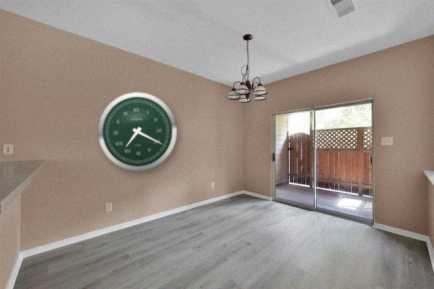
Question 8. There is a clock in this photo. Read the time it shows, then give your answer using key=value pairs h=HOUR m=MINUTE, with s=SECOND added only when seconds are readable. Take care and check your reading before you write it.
h=7 m=20
